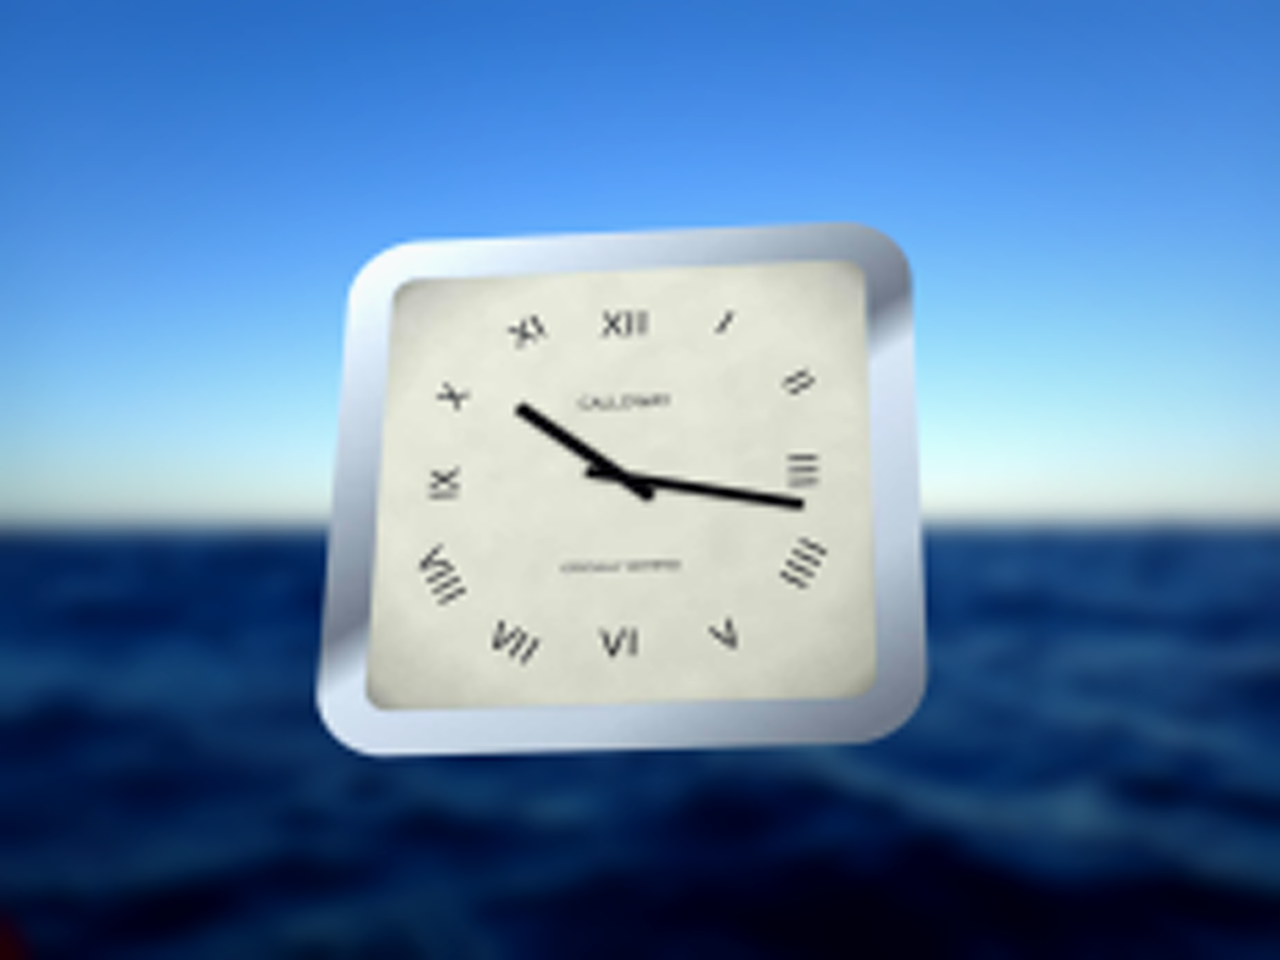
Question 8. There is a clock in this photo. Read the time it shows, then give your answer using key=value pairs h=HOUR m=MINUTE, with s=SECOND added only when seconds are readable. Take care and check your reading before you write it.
h=10 m=17
